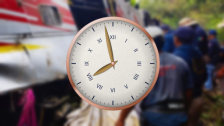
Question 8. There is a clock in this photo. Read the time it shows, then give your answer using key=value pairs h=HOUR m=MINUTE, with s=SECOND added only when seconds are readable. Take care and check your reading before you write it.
h=7 m=58
